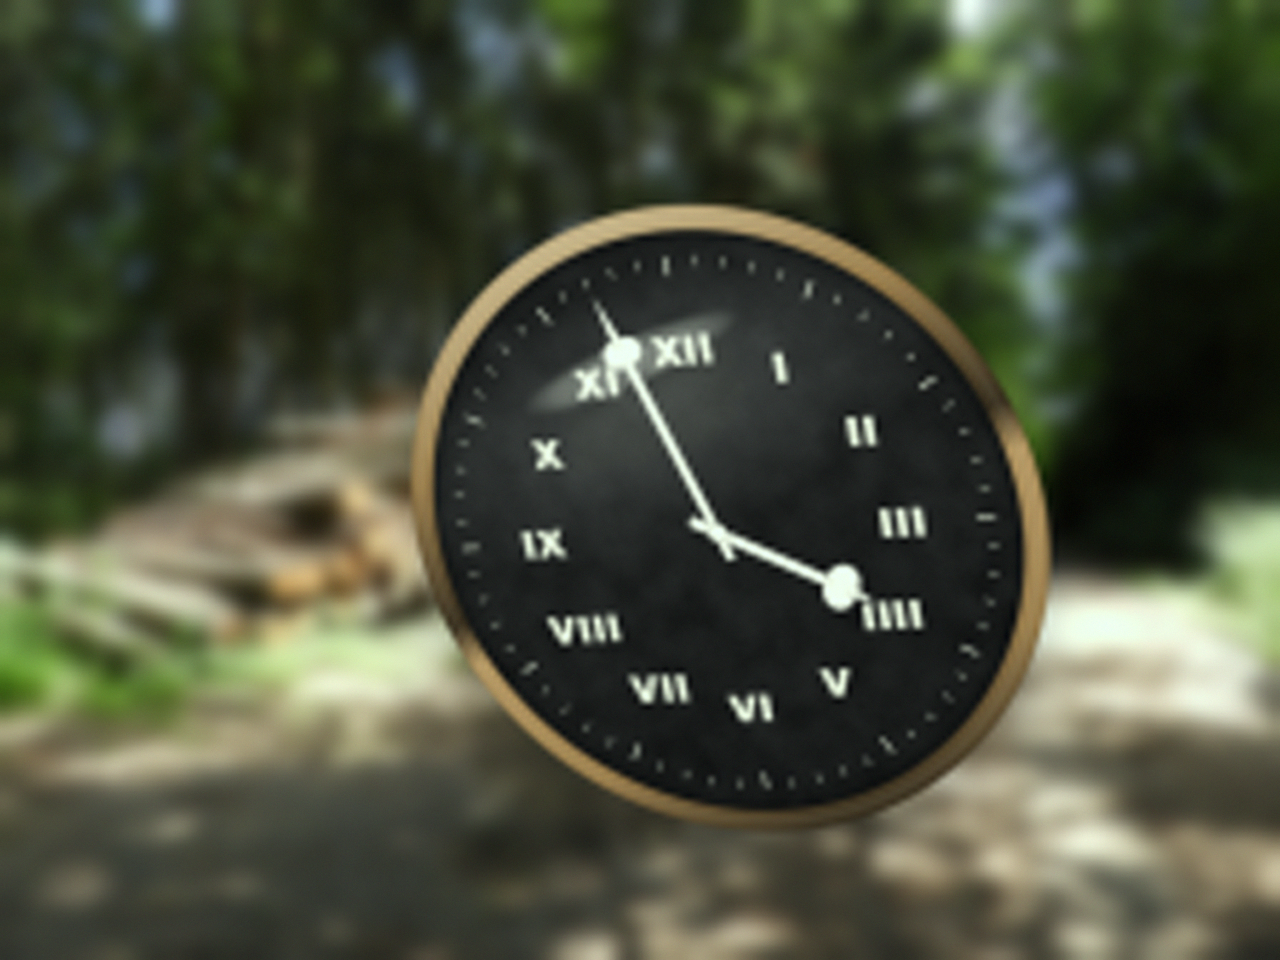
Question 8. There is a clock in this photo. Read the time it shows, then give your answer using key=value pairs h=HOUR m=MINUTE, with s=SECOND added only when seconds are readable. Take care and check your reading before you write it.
h=3 m=57
